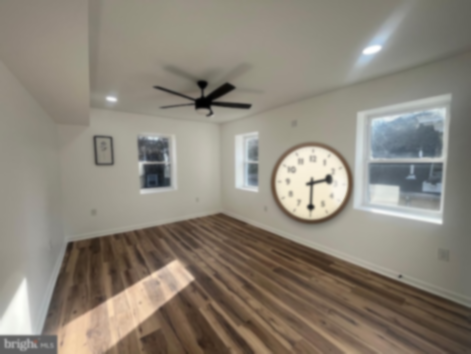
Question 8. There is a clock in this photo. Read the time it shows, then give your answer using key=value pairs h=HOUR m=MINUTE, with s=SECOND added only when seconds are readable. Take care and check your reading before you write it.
h=2 m=30
